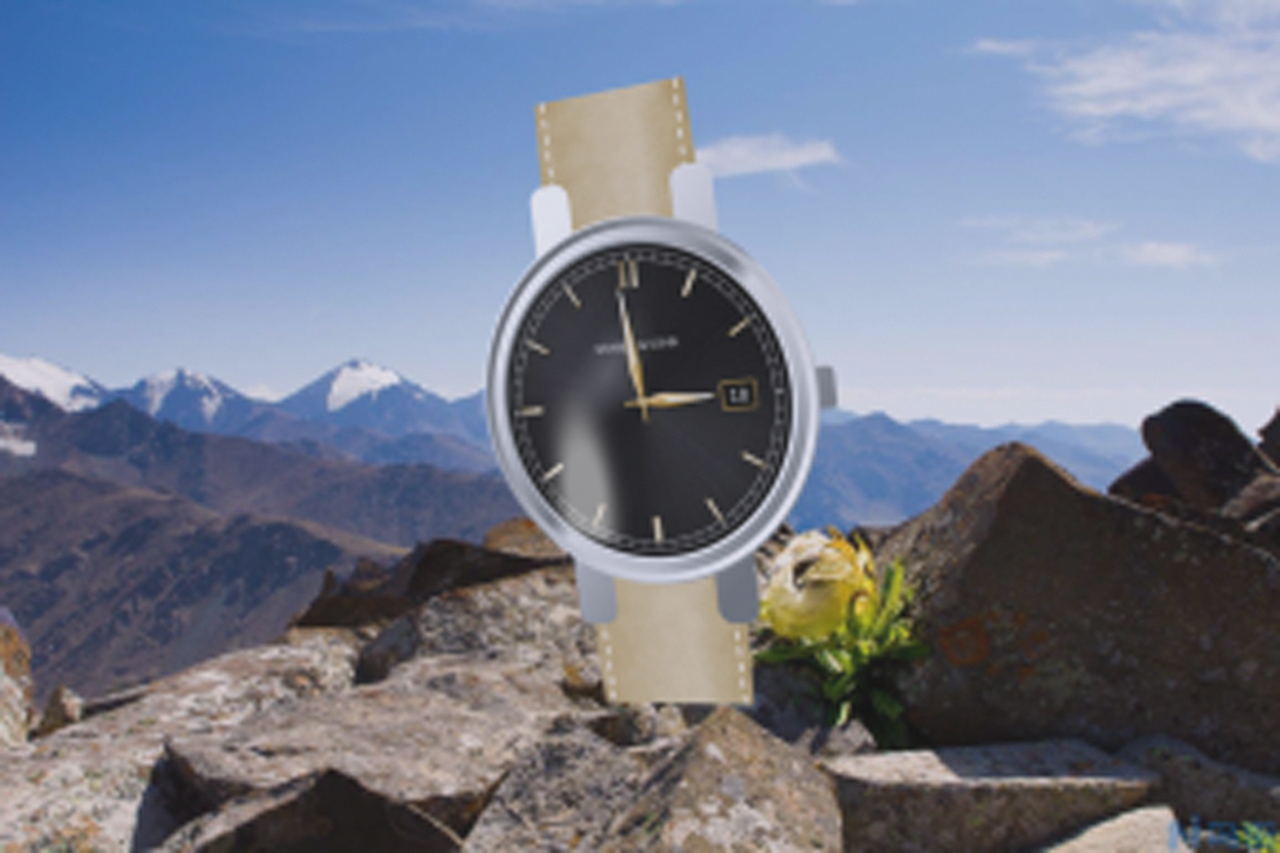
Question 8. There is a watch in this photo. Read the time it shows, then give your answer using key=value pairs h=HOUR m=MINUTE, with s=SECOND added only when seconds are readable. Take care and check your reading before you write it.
h=2 m=59
